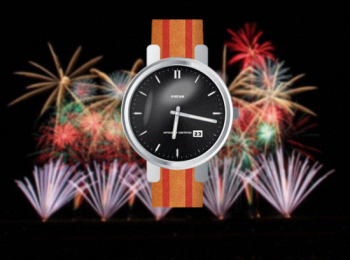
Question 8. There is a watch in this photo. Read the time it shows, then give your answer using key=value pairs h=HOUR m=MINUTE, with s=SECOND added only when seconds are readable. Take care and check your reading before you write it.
h=6 m=17
